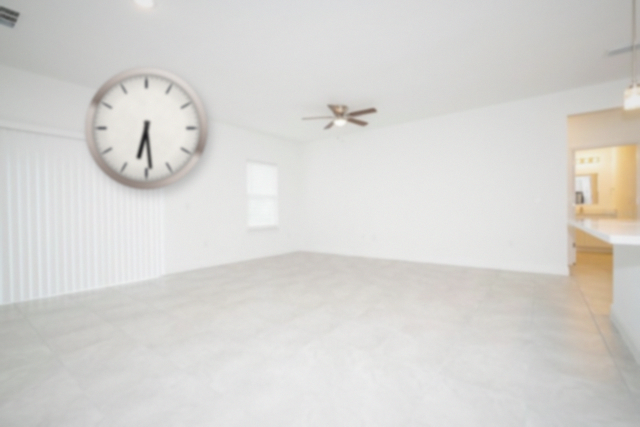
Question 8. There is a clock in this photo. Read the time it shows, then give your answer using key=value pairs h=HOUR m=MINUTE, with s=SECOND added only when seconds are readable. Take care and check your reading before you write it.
h=6 m=29
